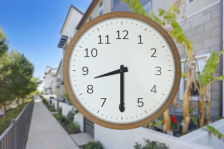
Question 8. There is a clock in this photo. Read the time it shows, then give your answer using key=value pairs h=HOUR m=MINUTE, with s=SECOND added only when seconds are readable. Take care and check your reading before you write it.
h=8 m=30
